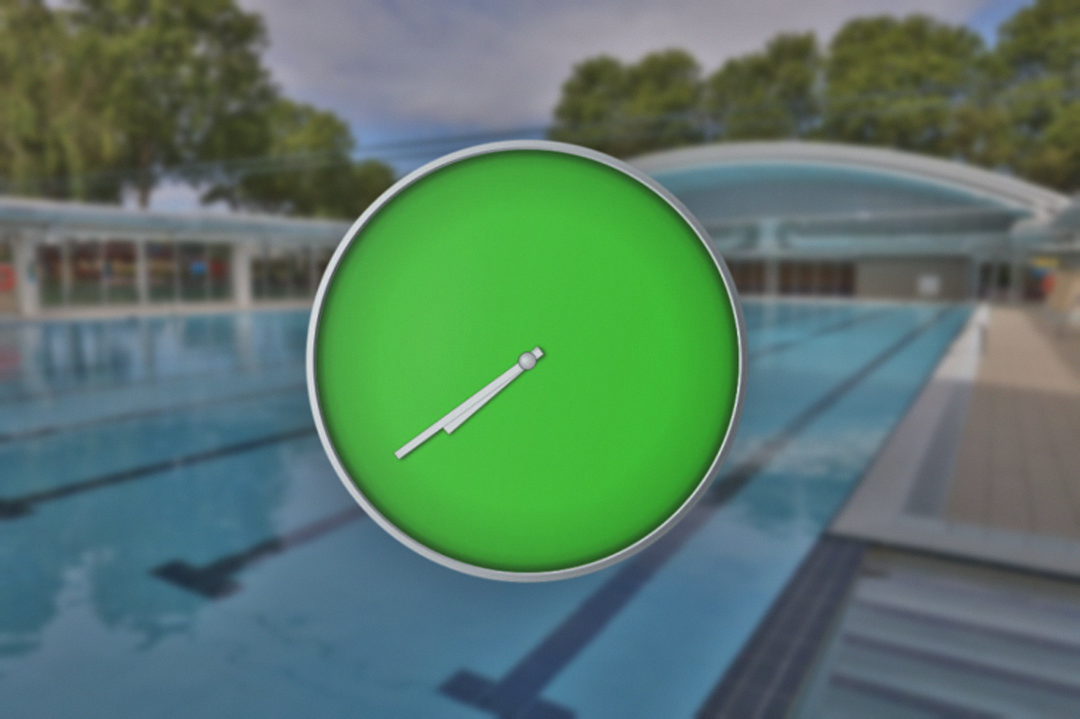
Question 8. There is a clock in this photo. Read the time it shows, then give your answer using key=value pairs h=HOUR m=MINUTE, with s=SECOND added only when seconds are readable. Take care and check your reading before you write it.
h=7 m=39
